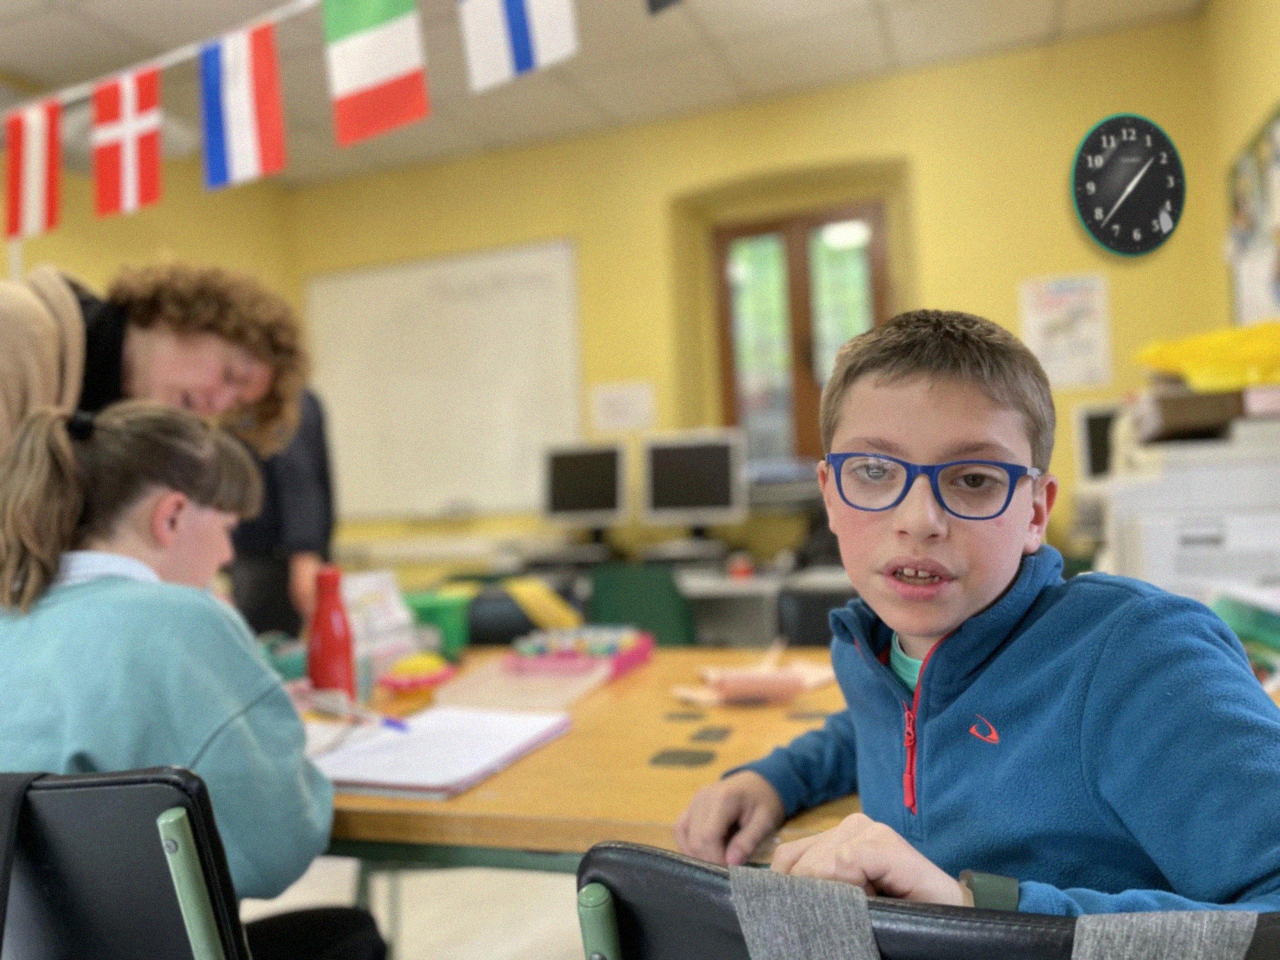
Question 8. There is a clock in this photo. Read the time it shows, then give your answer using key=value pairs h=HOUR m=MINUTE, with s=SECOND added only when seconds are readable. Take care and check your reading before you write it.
h=1 m=38
